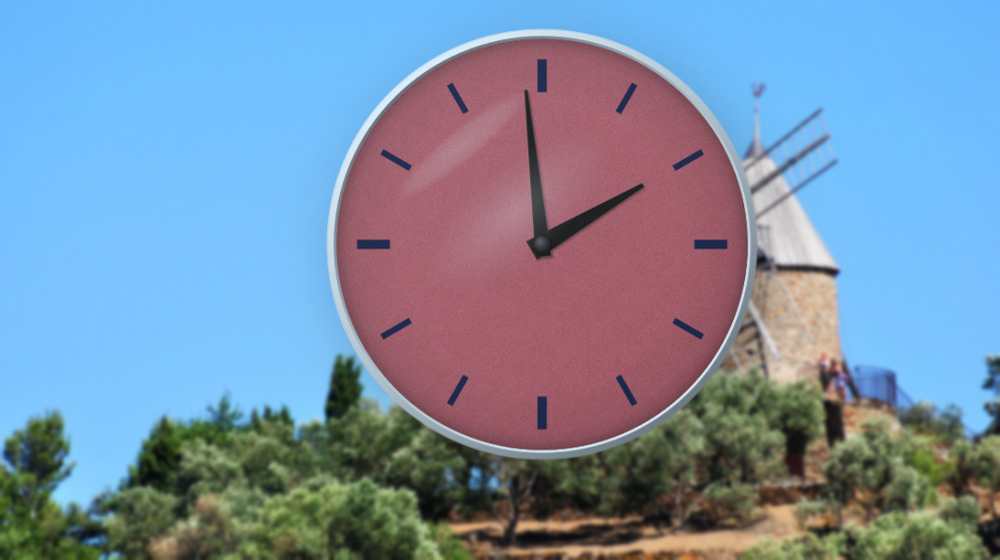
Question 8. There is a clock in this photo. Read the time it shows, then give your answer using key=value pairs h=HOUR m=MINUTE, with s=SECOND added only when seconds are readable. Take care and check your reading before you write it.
h=1 m=59
